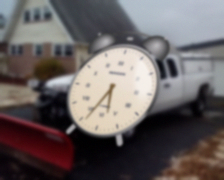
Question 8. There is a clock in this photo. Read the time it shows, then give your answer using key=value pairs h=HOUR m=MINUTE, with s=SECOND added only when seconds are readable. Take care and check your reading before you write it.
h=5 m=34
